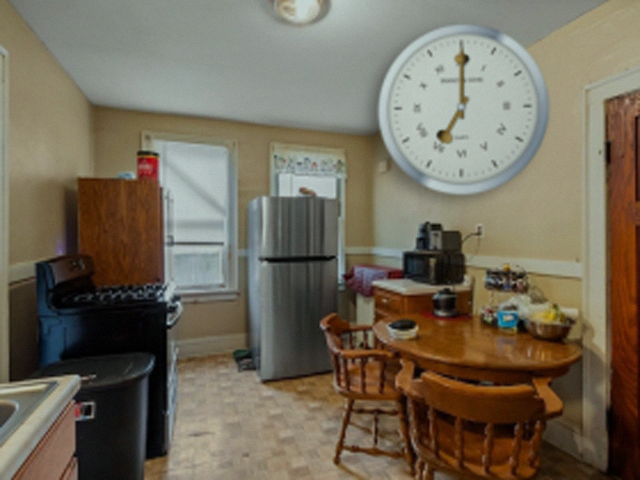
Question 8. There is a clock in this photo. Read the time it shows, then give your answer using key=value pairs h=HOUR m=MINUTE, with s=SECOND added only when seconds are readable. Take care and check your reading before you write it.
h=7 m=0
